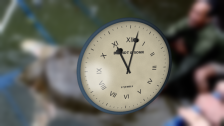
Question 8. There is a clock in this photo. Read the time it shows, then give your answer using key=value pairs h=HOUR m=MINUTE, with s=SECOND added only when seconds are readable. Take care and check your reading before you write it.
h=11 m=2
